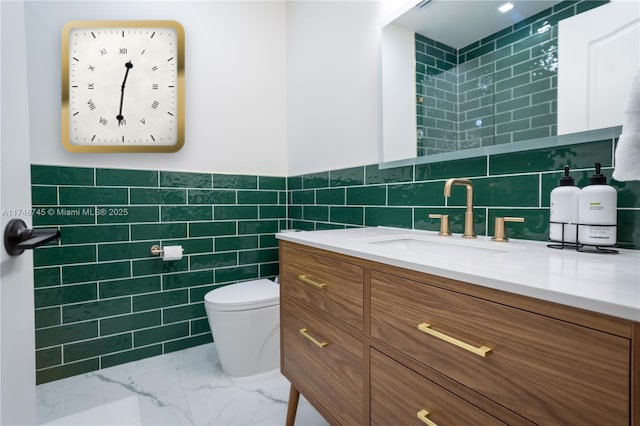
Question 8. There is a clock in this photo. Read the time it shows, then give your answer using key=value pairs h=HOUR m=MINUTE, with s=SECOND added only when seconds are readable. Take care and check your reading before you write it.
h=12 m=31
